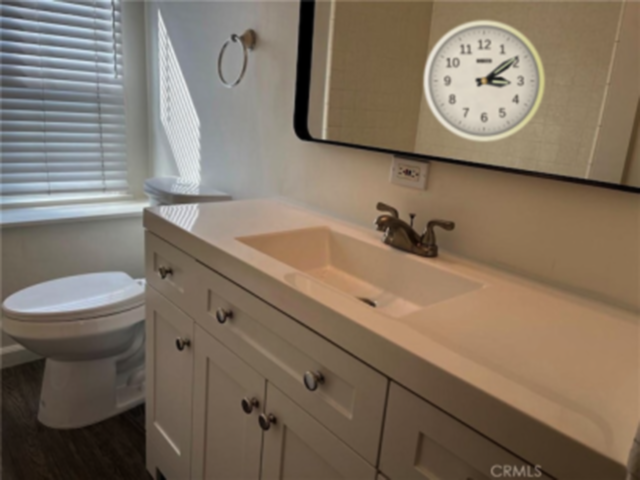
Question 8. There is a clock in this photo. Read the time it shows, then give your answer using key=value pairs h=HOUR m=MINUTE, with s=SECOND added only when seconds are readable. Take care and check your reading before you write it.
h=3 m=9
